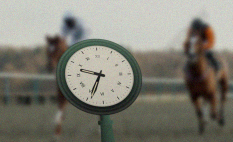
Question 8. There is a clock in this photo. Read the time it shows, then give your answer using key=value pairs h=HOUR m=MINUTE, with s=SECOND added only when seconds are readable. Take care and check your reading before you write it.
h=9 m=34
